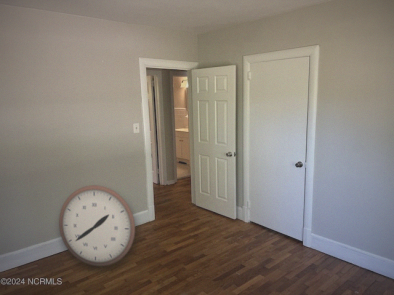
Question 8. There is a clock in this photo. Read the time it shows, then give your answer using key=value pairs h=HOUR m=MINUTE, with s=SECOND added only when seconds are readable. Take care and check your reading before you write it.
h=1 m=39
